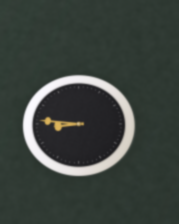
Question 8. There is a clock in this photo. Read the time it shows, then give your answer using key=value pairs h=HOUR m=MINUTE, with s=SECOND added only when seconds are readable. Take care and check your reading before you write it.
h=8 m=46
